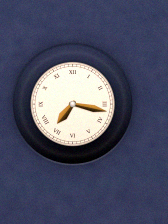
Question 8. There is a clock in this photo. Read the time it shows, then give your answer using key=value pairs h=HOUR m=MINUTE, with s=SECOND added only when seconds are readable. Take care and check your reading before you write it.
h=7 m=17
